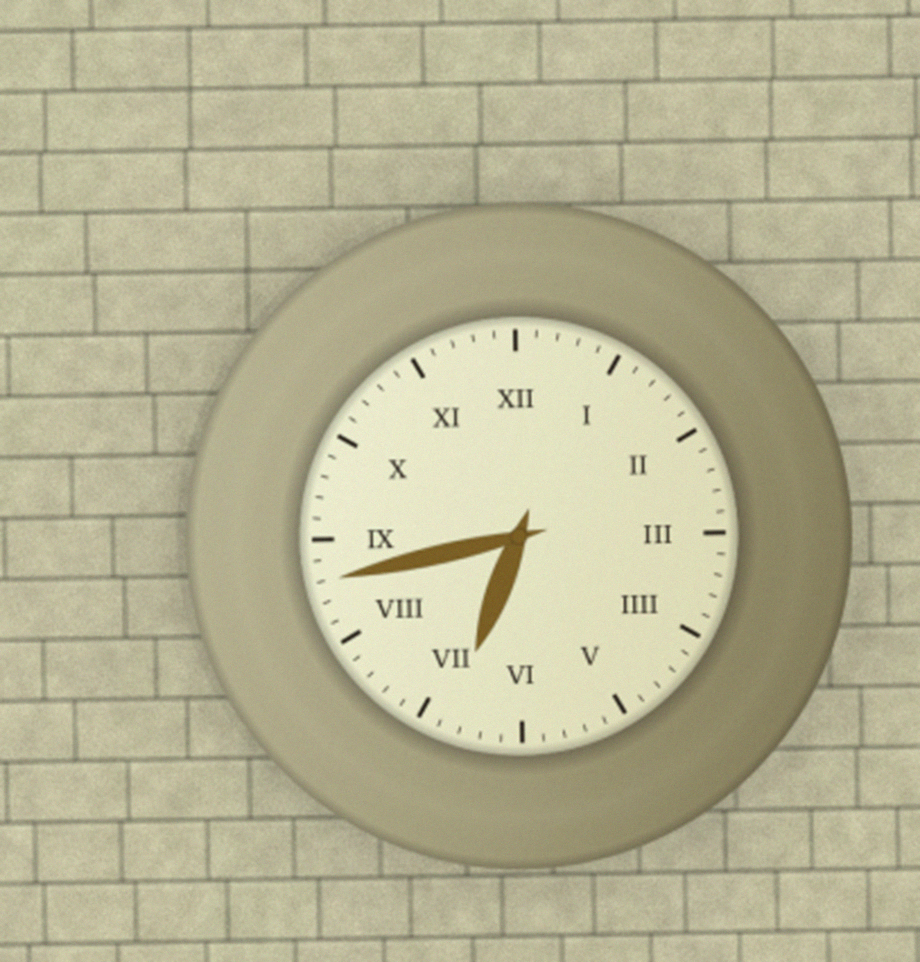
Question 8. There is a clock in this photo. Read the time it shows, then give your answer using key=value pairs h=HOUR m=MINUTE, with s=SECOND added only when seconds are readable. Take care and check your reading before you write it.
h=6 m=43
